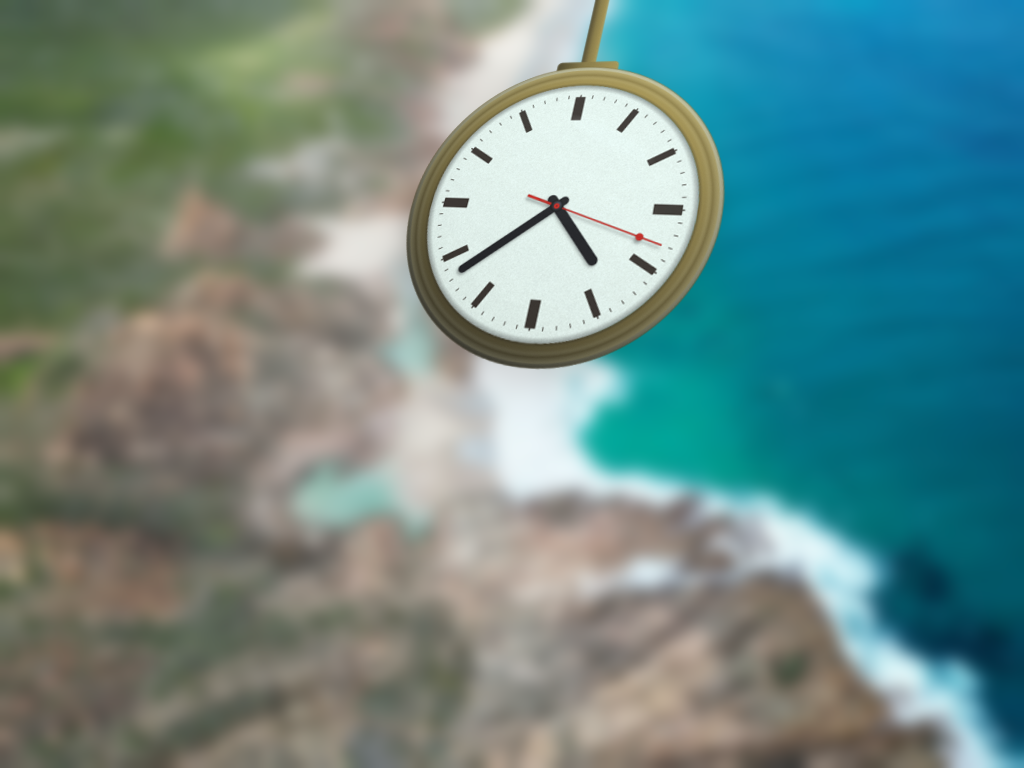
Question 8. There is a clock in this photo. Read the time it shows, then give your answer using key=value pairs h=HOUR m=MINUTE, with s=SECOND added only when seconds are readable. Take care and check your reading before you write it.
h=4 m=38 s=18
